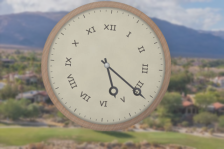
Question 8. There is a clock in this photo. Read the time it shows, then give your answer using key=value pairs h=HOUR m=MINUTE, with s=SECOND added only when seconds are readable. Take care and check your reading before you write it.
h=5 m=21
